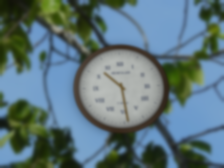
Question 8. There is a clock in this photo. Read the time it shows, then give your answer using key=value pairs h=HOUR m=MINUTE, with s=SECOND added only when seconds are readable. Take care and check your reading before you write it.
h=10 m=29
